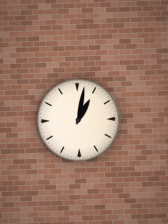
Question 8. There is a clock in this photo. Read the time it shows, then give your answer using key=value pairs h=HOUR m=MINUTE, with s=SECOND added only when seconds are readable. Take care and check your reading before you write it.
h=1 m=2
